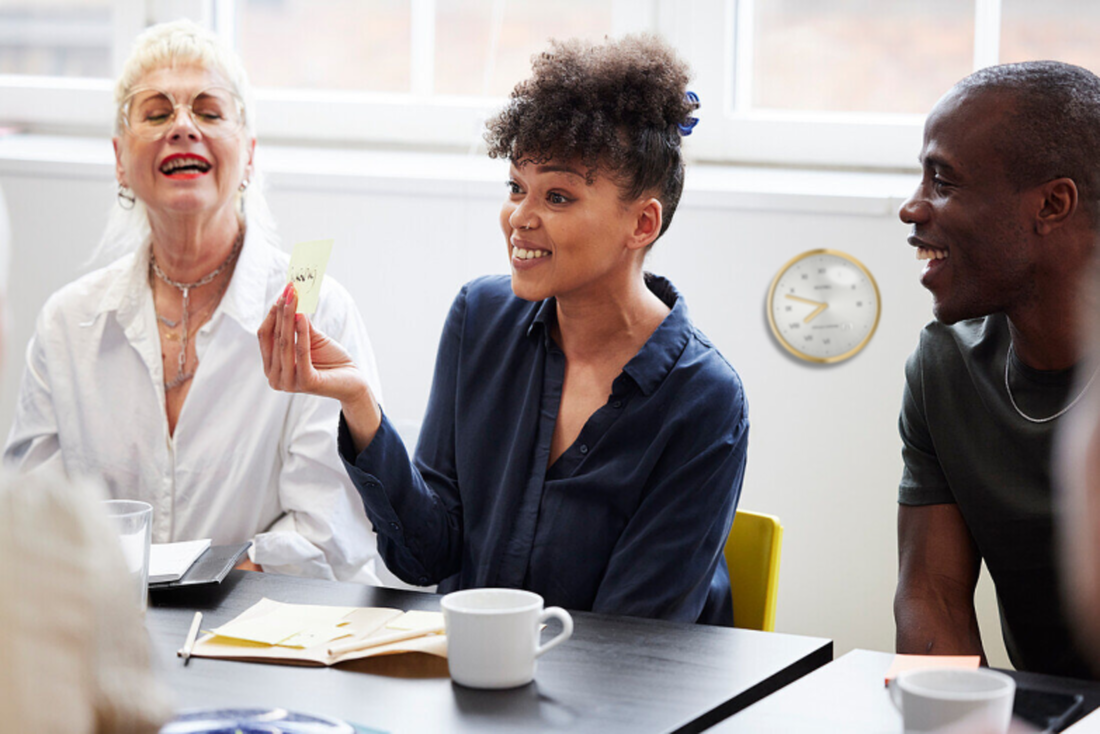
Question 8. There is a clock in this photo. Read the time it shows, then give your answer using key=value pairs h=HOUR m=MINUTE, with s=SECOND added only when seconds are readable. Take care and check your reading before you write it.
h=7 m=48
